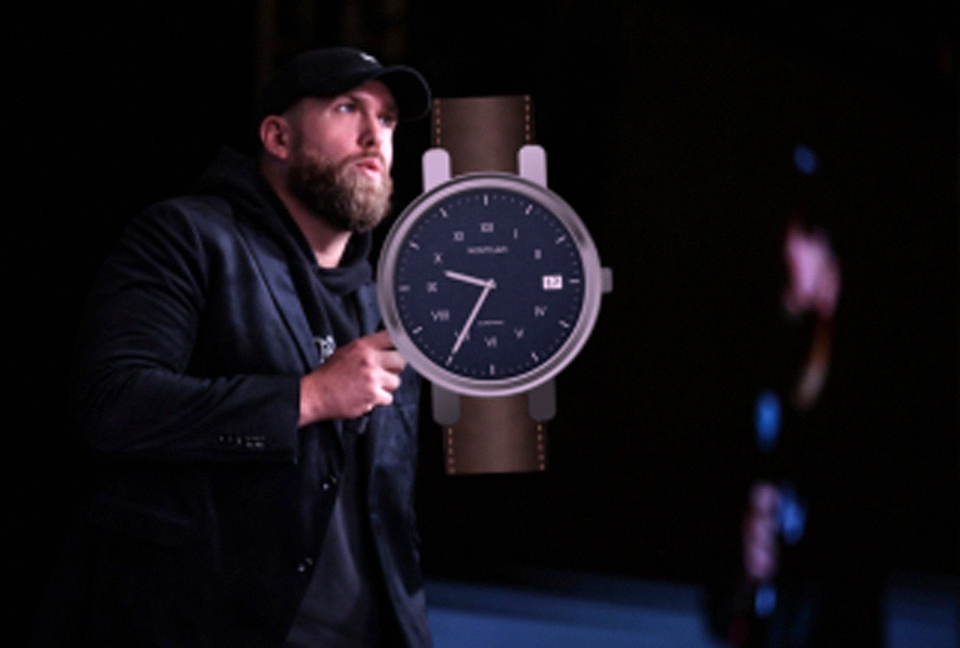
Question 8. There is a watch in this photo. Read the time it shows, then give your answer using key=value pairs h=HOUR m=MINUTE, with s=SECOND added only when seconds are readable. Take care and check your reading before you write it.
h=9 m=35
